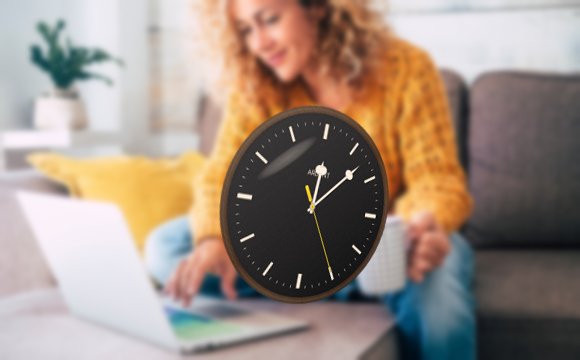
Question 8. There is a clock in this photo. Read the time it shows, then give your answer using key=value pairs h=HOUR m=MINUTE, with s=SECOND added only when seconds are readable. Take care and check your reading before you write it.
h=12 m=7 s=25
